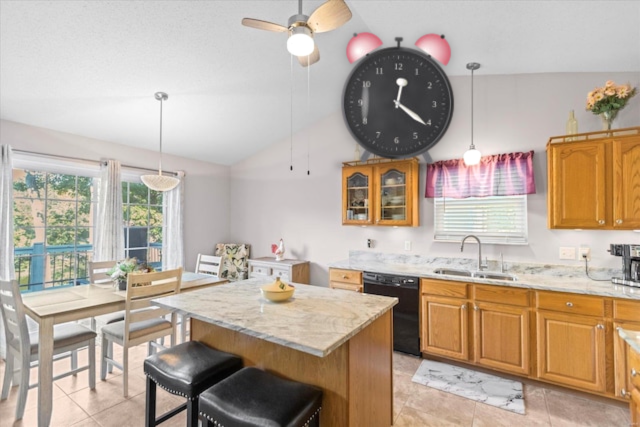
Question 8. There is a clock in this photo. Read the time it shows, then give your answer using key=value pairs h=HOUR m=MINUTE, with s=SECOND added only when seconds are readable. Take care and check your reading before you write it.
h=12 m=21
